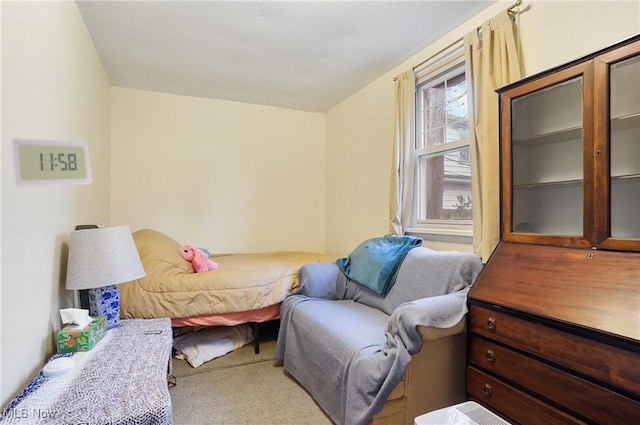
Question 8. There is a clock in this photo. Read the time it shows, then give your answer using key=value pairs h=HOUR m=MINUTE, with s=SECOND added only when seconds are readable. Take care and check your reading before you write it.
h=11 m=58
